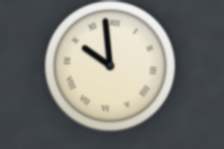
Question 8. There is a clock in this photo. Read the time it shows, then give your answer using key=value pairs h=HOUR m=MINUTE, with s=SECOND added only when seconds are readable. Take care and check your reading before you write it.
h=9 m=58
